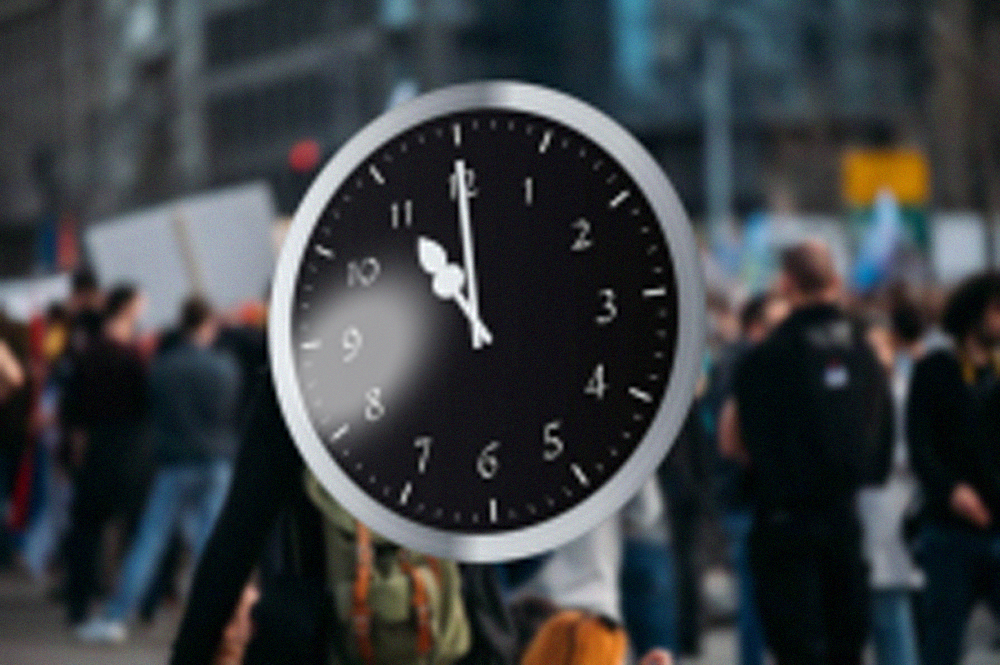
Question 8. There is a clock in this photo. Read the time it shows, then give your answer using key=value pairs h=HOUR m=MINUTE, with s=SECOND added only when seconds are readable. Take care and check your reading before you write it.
h=11 m=0
